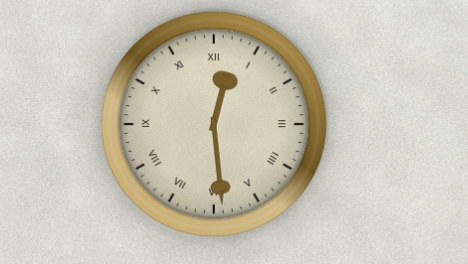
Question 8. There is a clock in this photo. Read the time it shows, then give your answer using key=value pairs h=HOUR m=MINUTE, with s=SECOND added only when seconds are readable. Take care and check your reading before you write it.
h=12 m=29
